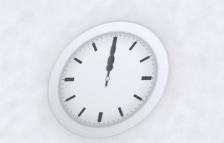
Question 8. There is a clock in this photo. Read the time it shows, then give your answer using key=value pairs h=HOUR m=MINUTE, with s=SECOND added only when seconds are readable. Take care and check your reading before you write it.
h=12 m=0
